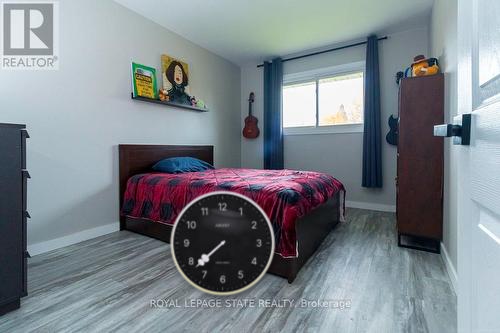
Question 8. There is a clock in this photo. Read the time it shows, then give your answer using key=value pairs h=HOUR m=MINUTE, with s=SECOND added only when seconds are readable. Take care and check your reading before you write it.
h=7 m=38
